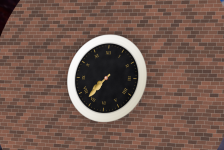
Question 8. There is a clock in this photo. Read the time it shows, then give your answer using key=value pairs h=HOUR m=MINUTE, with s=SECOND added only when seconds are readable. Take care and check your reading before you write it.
h=7 m=37
